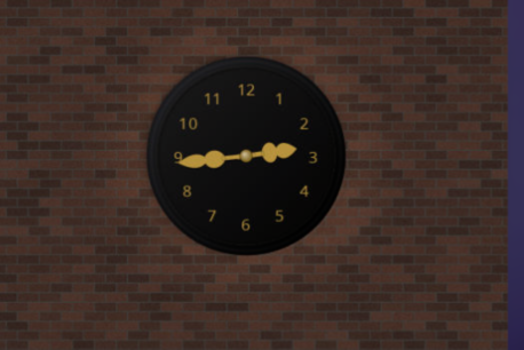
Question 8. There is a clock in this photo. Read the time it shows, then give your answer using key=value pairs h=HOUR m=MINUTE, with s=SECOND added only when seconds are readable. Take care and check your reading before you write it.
h=2 m=44
